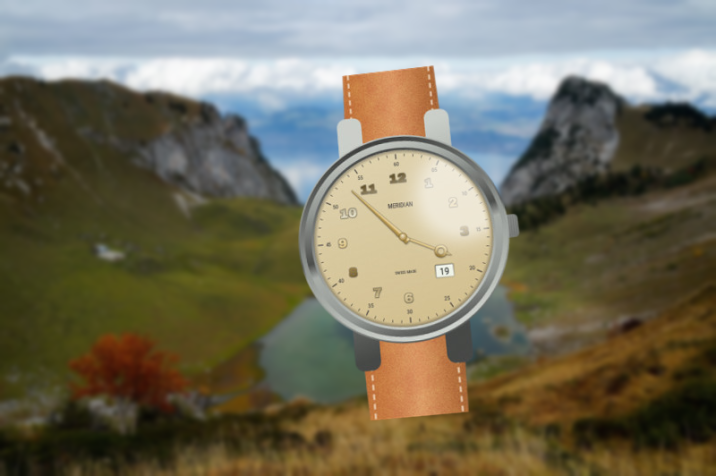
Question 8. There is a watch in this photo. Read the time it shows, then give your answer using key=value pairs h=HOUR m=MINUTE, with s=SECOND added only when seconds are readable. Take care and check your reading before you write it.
h=3 m=53
